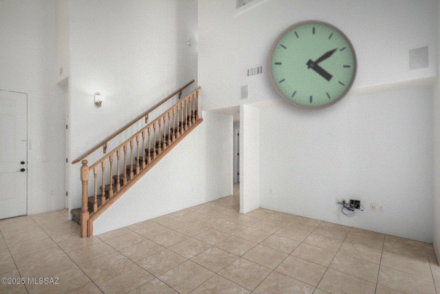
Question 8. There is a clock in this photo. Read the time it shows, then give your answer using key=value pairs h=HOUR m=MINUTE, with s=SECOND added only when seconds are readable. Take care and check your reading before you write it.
h=4 m=9
